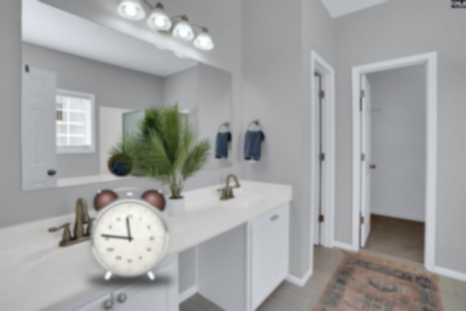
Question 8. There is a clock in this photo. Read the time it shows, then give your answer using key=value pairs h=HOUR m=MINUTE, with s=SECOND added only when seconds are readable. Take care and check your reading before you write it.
h=11 m=46
